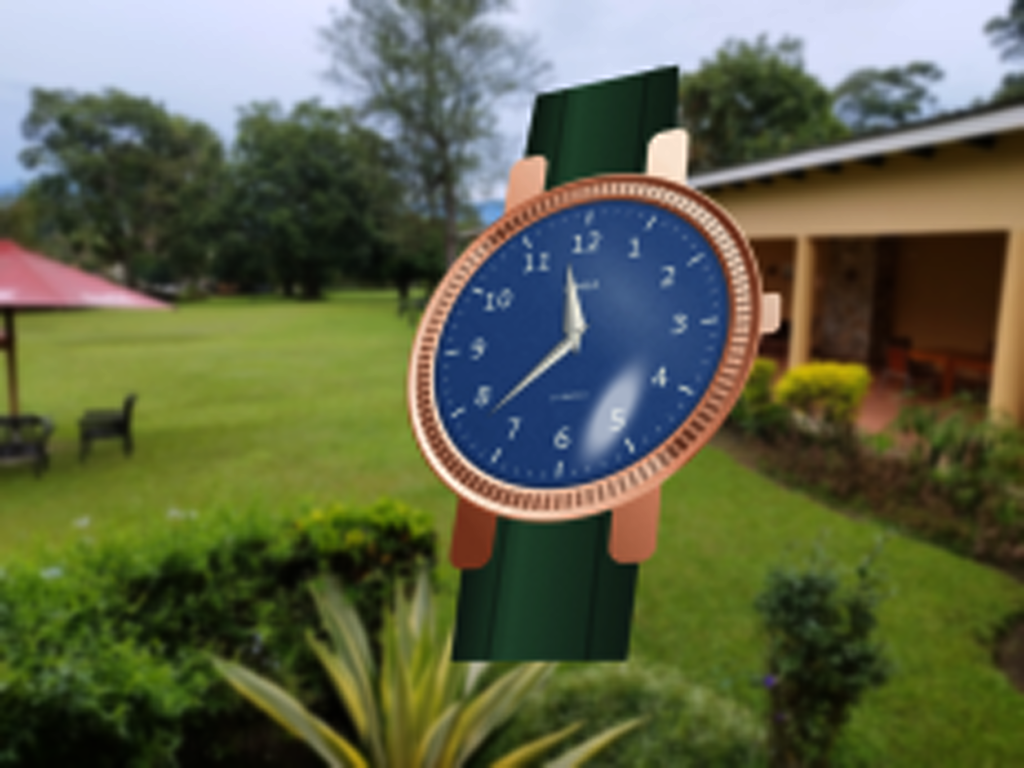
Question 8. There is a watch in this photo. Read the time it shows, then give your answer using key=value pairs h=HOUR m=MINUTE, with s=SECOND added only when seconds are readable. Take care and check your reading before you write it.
h=11 m=38
